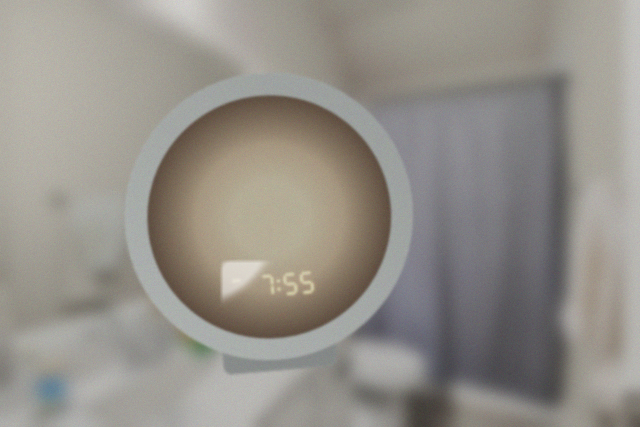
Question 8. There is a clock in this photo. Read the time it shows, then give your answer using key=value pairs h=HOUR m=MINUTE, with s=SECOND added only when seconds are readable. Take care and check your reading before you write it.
h=7 m=55
